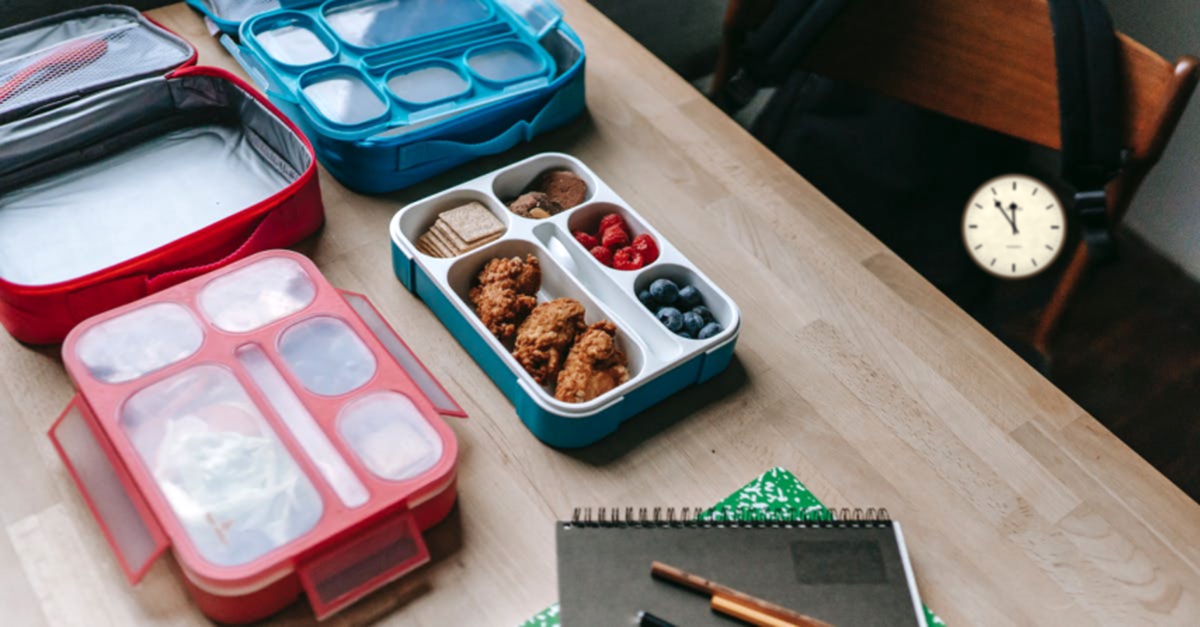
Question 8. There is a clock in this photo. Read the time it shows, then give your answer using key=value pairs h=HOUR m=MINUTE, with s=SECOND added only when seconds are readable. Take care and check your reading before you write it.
h=11 m=54
